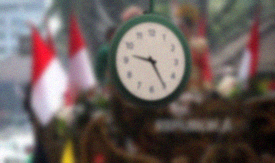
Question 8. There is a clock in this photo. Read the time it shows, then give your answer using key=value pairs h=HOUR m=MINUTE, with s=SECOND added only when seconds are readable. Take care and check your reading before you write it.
h=9 m=25
